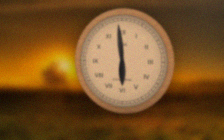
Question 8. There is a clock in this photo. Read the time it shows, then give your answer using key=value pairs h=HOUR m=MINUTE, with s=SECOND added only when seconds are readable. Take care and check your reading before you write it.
h=5 m=59
